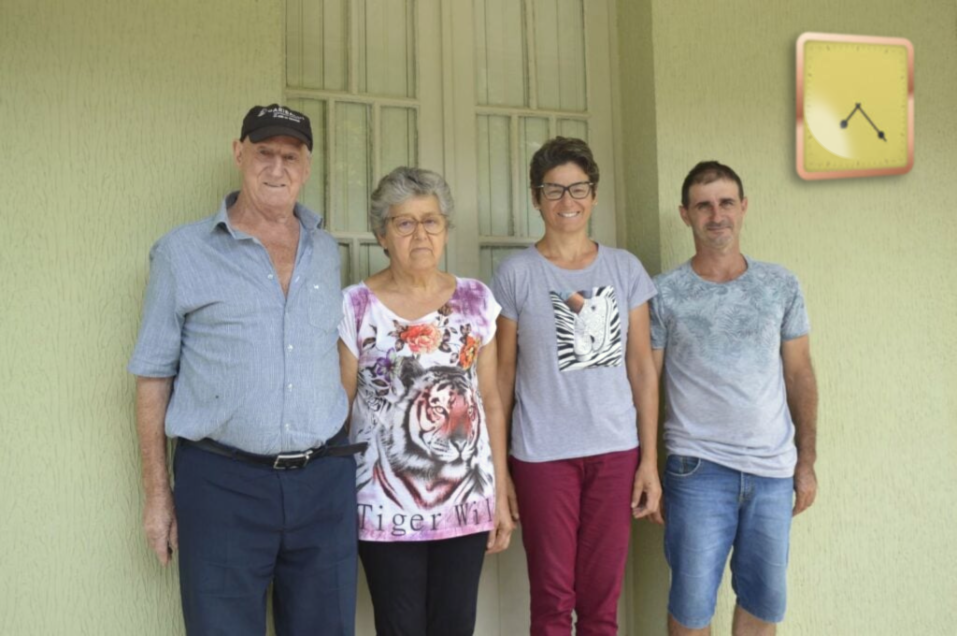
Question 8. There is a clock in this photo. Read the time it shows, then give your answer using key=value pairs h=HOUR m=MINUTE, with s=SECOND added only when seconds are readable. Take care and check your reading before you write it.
h=7 m=23
